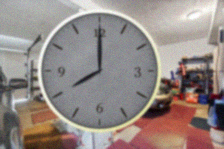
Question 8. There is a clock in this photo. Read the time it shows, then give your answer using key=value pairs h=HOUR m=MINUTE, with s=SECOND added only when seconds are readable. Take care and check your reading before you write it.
h=8 m=0
